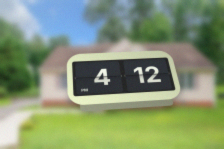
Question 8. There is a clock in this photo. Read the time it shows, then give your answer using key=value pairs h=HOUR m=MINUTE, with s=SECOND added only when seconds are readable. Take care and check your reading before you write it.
h=4 m=12
